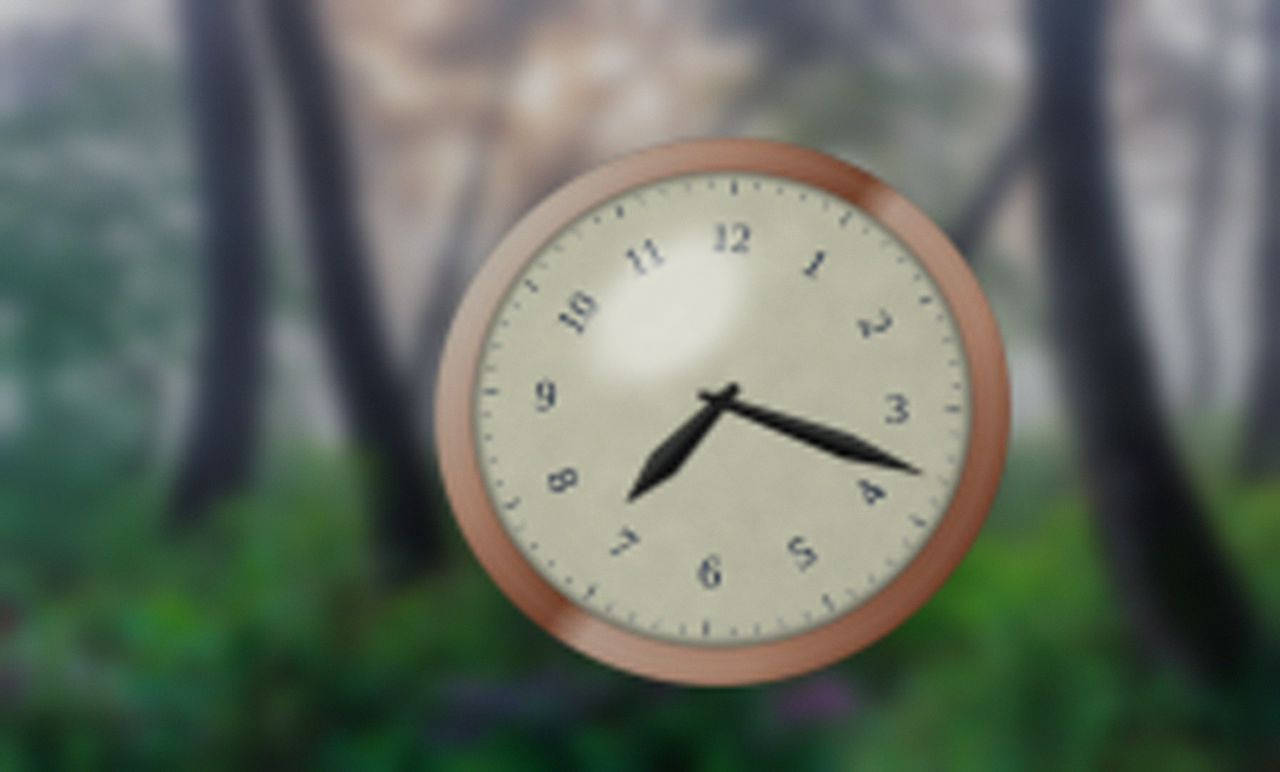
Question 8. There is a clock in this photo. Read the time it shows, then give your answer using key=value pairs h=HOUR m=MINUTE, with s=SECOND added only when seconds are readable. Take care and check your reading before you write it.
h=7 m=18
